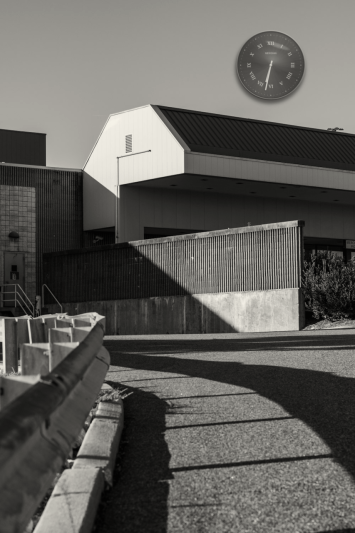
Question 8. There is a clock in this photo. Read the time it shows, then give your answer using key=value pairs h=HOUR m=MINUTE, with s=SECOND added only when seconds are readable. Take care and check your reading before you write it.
h=6 m=32
